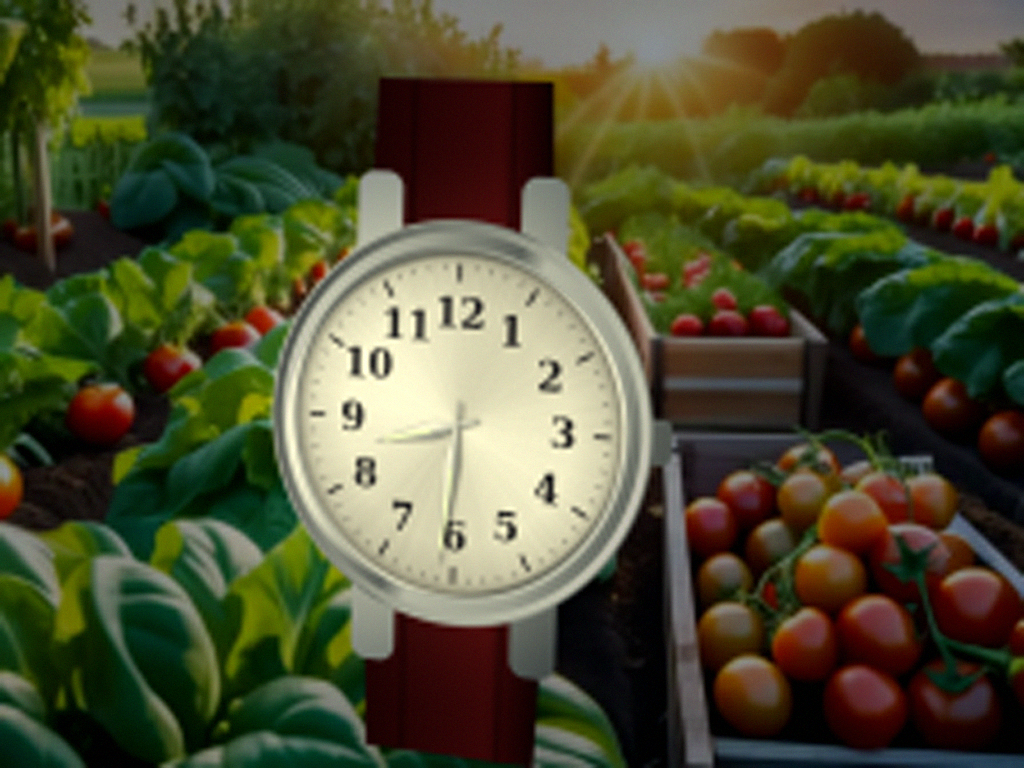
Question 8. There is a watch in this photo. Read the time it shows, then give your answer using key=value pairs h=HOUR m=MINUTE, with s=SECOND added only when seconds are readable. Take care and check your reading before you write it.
h=8 m=31
